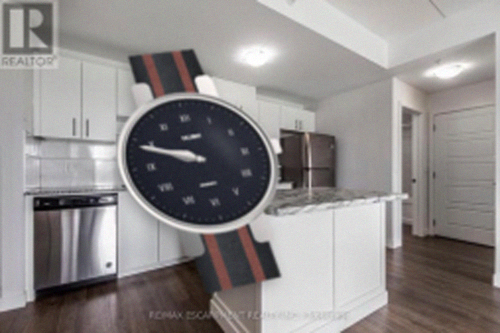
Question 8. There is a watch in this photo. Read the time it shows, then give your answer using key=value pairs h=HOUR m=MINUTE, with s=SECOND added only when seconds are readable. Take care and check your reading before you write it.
h=9 m=49
